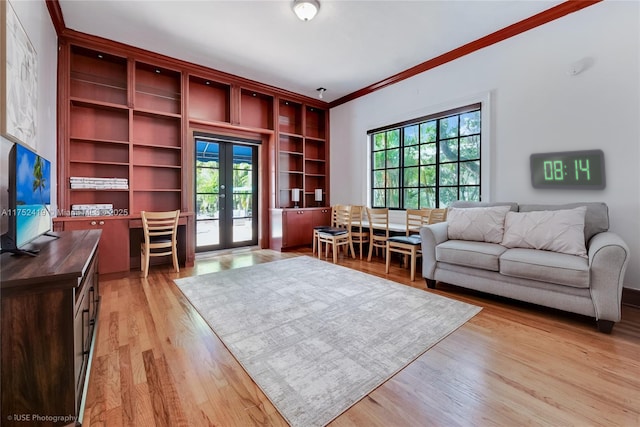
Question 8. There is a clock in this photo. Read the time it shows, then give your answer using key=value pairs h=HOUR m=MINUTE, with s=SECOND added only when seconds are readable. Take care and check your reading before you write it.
h=8 m=14
